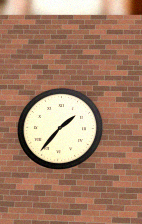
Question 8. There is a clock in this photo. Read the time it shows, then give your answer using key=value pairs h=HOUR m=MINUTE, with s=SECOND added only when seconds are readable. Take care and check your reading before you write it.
h=1 m=36
